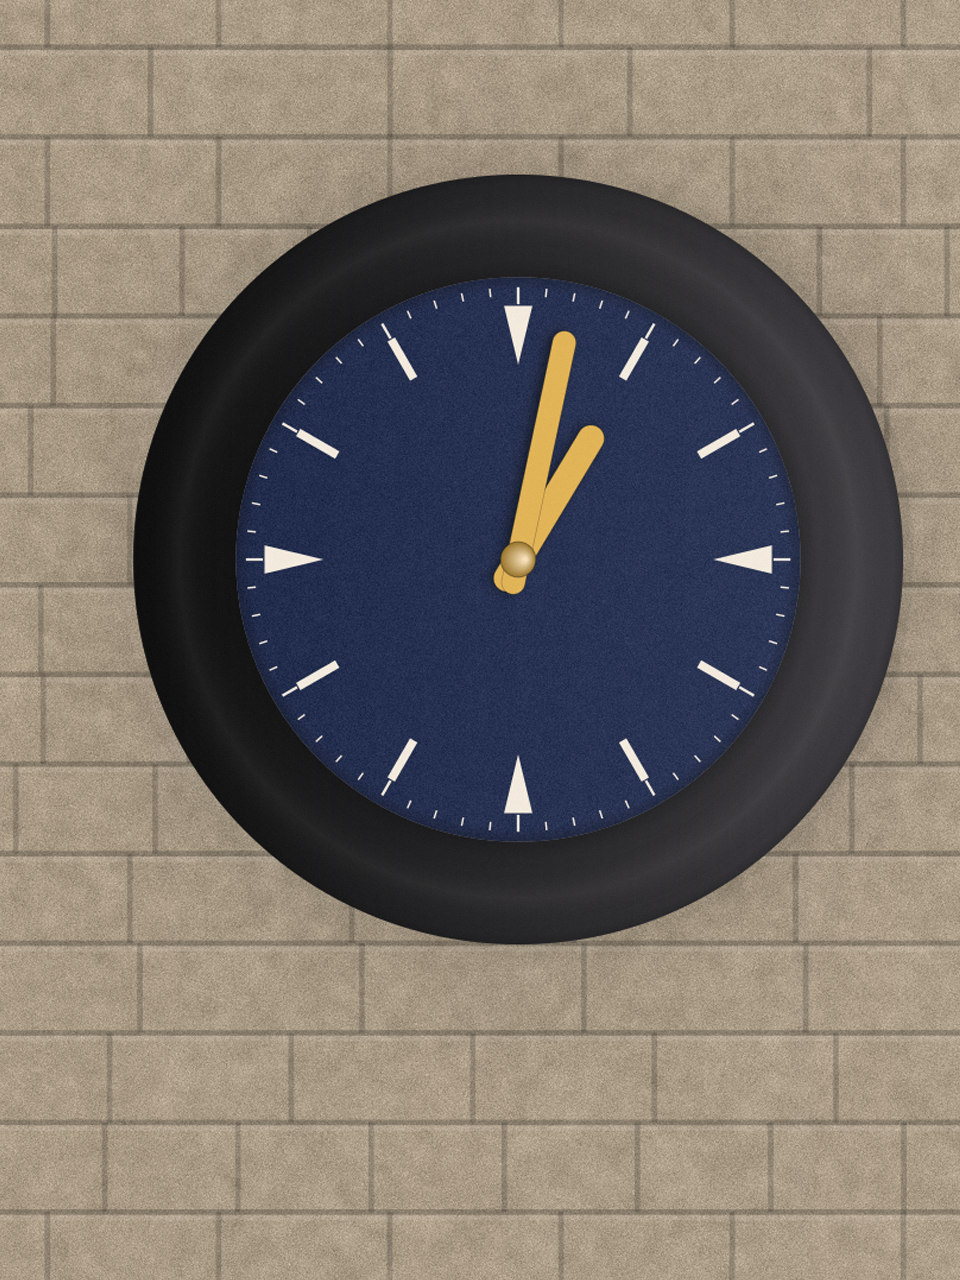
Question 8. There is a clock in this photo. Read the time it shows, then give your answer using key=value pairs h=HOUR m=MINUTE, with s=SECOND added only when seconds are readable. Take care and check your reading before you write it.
h=1 m=2
